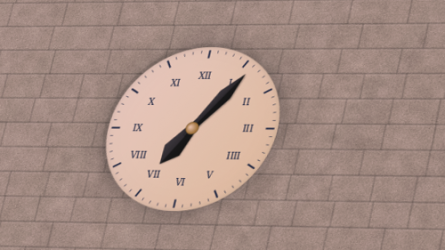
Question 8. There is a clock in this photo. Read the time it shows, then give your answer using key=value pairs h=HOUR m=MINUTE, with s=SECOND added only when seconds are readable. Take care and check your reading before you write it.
h=7 m=6
